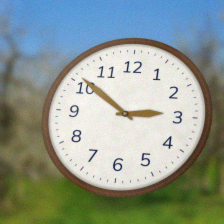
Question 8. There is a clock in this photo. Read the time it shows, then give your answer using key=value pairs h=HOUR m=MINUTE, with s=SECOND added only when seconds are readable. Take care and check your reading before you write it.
h=2 m=51
